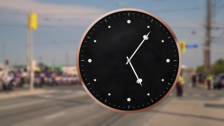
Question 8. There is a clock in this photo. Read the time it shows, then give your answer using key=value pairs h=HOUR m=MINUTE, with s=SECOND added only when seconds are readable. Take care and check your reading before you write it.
h=5 m=6
